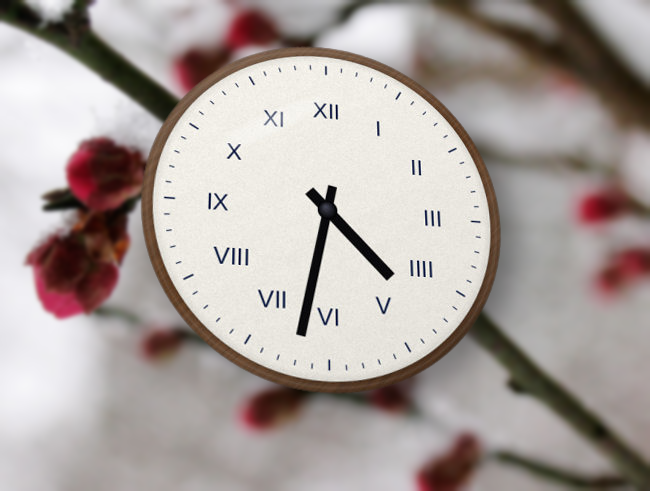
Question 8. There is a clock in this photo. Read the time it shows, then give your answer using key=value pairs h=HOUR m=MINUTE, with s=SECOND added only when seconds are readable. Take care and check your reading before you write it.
h=4 m=32
